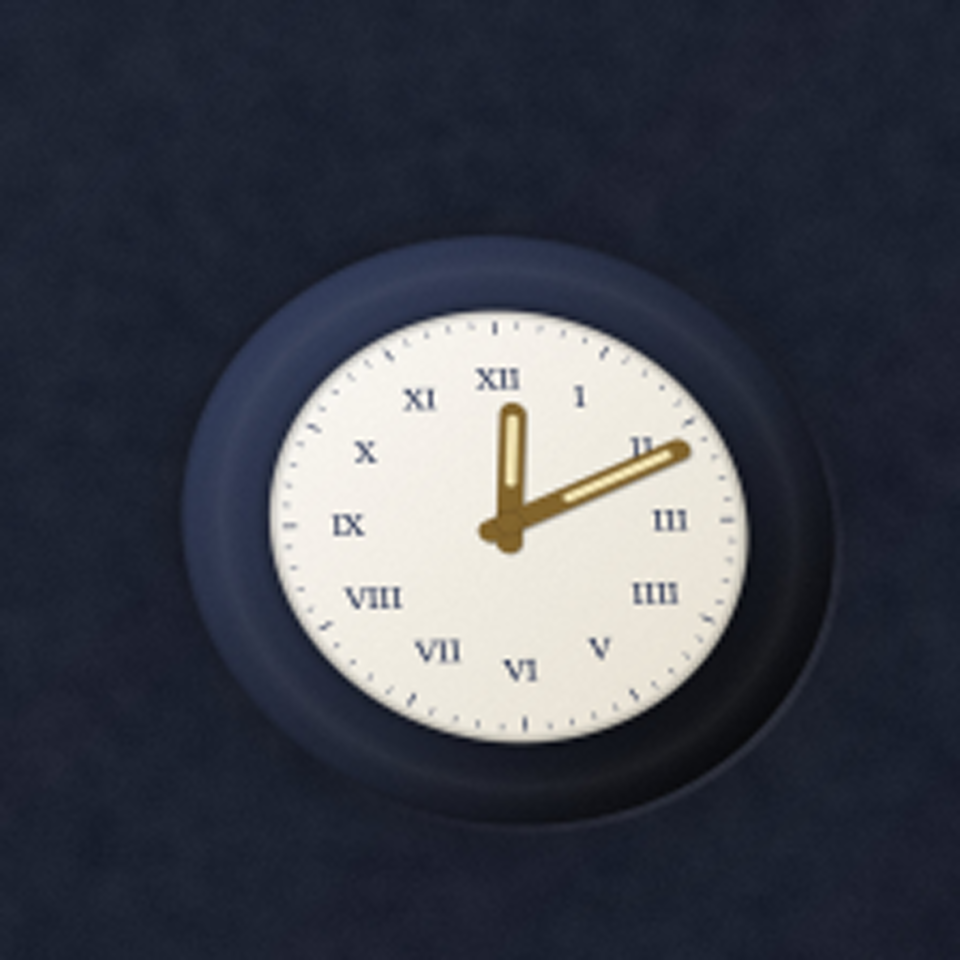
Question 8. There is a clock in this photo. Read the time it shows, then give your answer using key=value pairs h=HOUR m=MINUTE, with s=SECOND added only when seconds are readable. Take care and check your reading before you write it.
h=12 m=11
